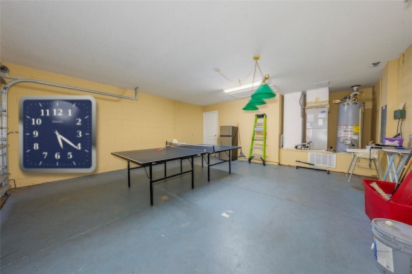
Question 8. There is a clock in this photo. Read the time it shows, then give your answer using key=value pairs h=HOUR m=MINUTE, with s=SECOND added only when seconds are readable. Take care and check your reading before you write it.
h=5 m=21
